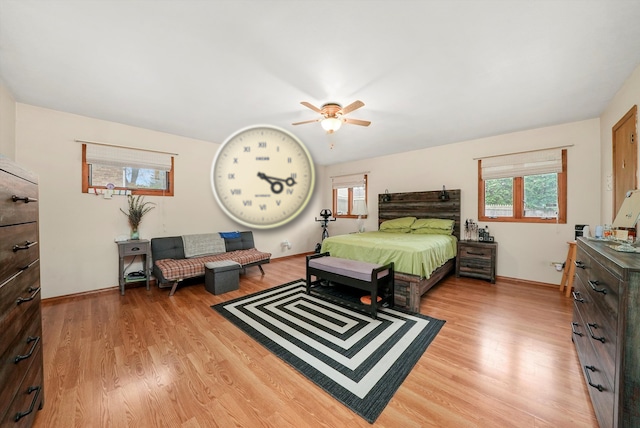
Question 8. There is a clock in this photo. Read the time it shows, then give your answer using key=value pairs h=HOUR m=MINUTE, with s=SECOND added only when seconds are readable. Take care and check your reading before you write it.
h=4 m=17
